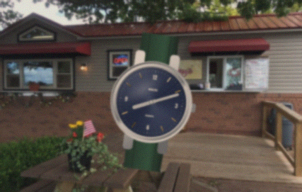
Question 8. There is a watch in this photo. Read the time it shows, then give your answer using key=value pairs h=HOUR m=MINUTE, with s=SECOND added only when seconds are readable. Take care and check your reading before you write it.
h=8 m=11
